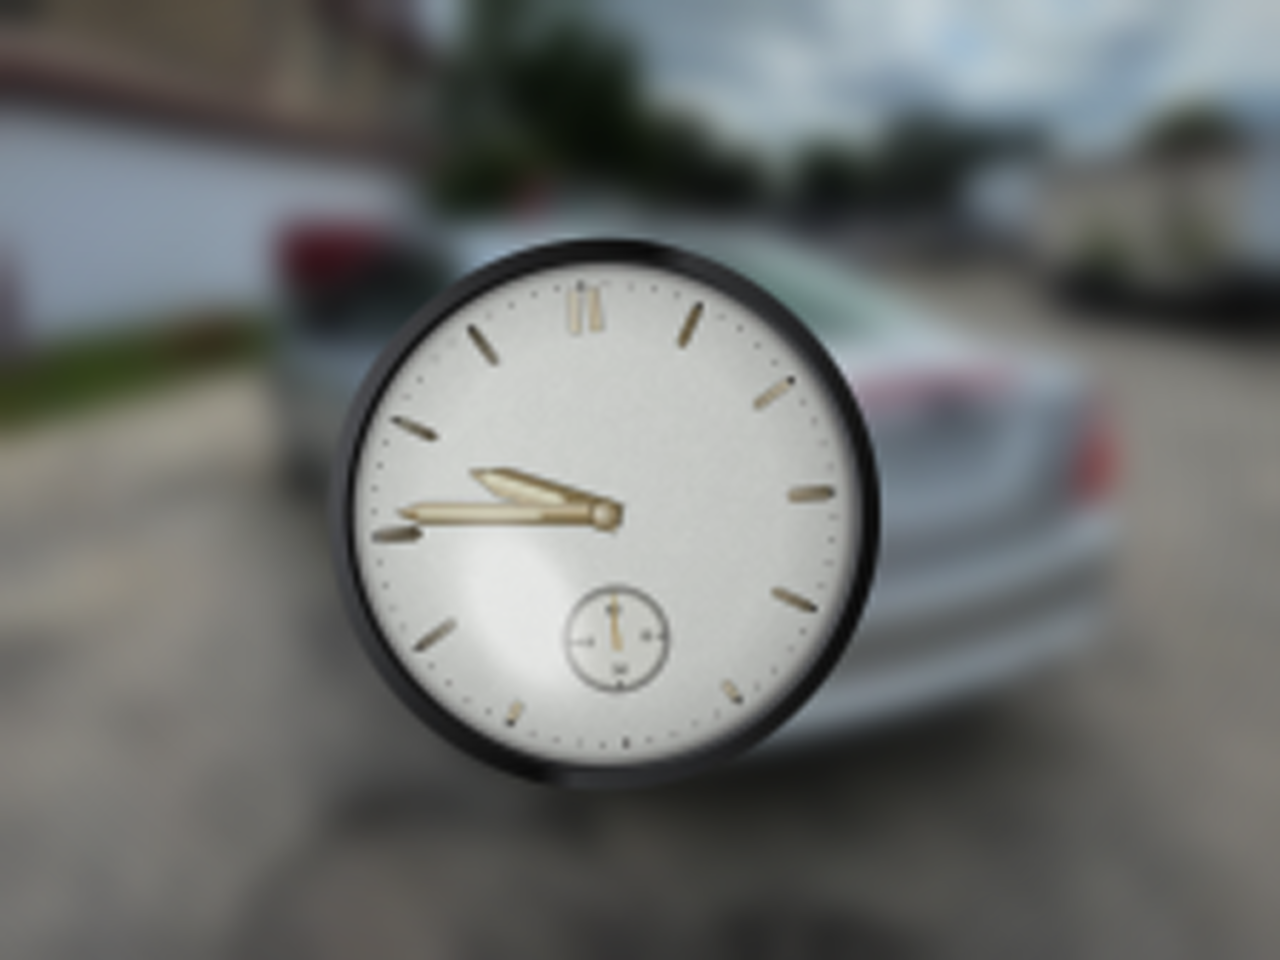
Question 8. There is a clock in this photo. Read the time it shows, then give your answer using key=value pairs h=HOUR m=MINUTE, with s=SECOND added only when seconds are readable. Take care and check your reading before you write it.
h=9 m=46
